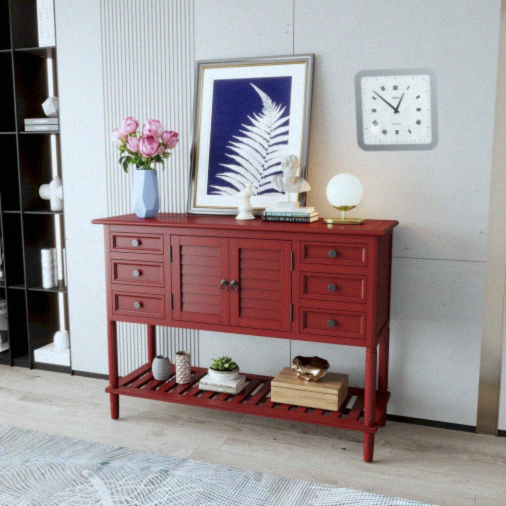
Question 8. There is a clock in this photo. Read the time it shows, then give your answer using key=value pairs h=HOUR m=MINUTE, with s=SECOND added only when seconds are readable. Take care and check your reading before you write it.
h=12 m=52
